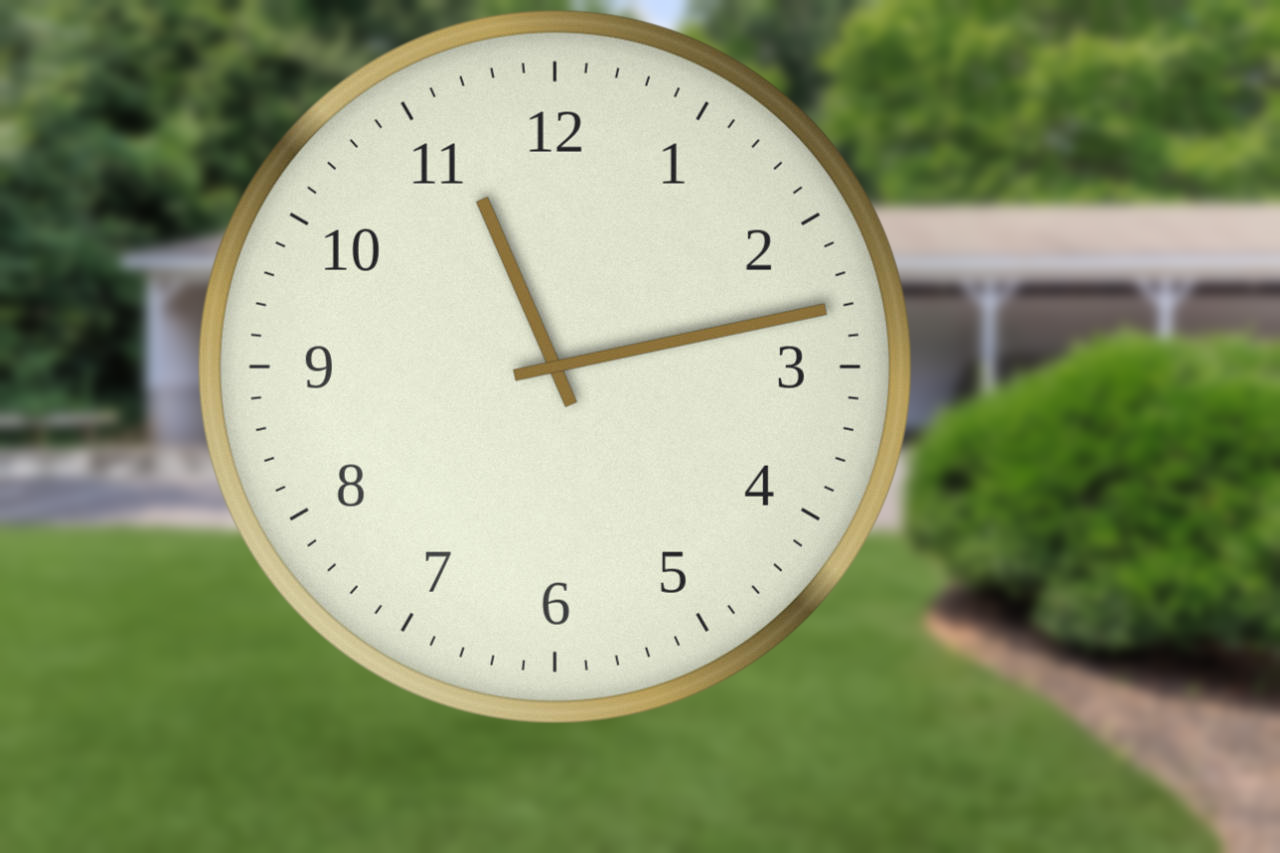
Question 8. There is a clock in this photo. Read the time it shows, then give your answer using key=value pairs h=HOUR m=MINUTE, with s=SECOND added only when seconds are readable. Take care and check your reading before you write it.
h=11 m=13
